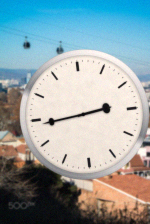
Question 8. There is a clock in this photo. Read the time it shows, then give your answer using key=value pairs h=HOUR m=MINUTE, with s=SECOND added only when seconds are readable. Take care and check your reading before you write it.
h=2 m=44
